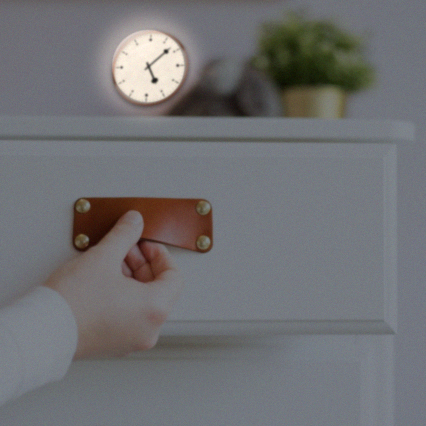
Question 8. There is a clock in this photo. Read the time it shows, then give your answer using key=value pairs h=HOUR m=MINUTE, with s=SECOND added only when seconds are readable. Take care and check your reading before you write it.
h=5 m=8
